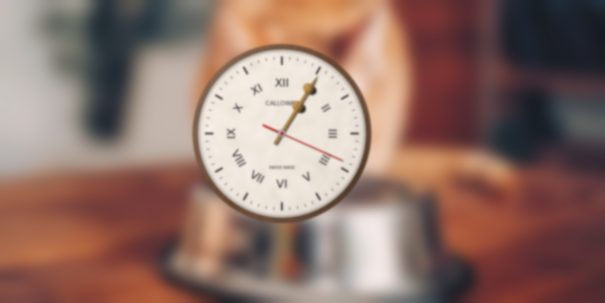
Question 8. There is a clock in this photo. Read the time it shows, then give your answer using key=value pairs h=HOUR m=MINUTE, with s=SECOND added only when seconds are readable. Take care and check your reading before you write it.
h=1 m=5 s=19
